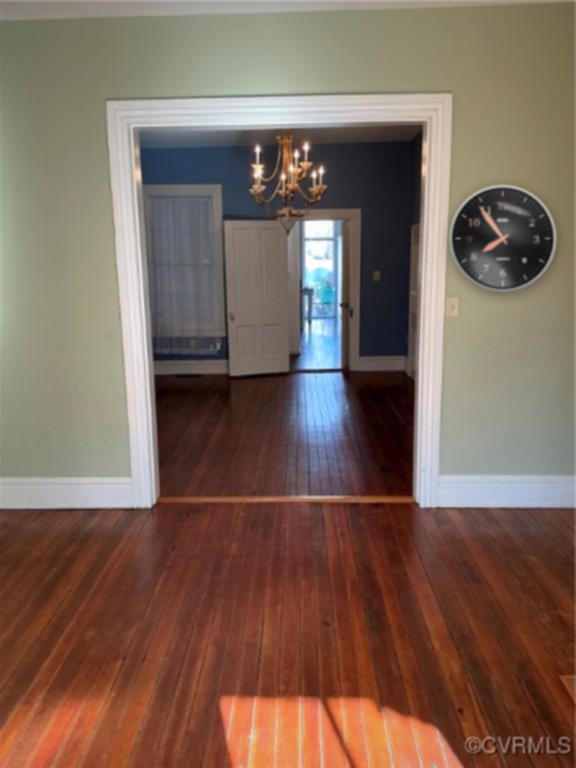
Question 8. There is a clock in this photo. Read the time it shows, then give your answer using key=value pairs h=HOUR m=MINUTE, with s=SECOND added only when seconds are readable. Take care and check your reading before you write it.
h=7 m=54
